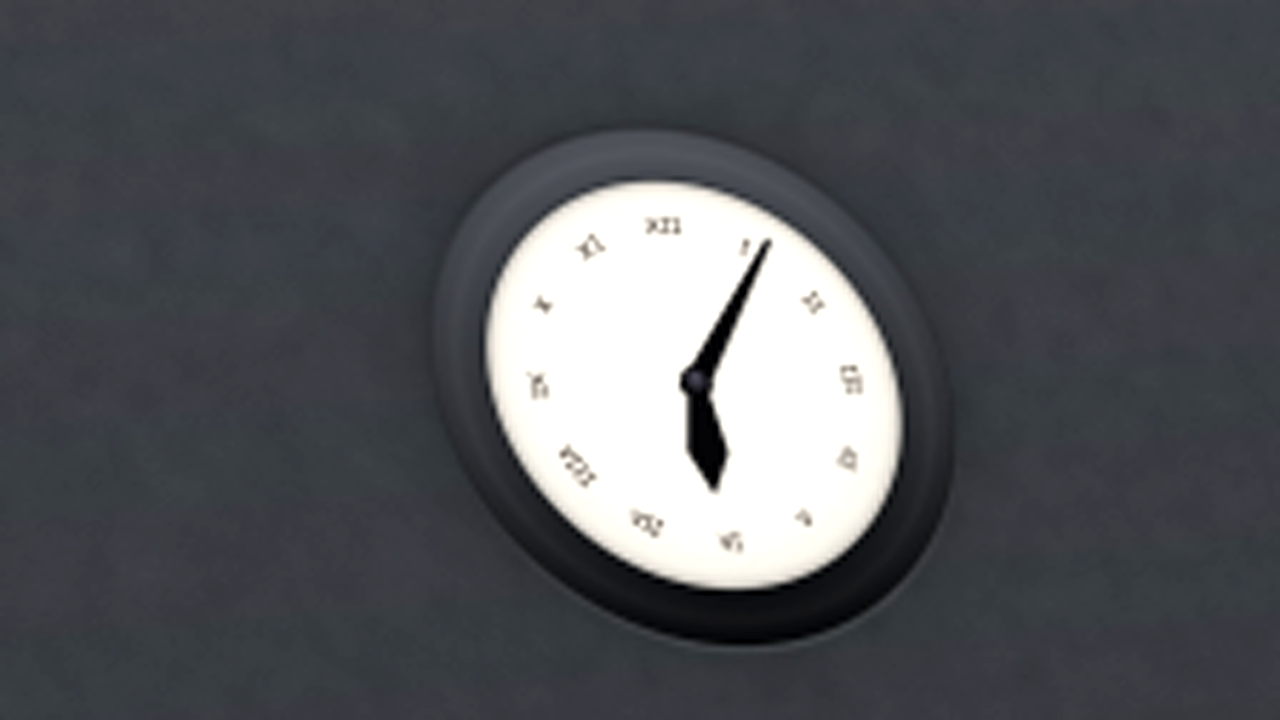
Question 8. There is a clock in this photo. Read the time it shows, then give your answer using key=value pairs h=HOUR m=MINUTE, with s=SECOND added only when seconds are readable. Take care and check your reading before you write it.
h=6 m=6
